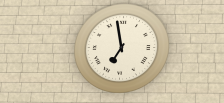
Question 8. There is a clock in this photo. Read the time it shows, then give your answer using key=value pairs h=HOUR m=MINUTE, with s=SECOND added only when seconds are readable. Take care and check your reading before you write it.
h=6 m=58
